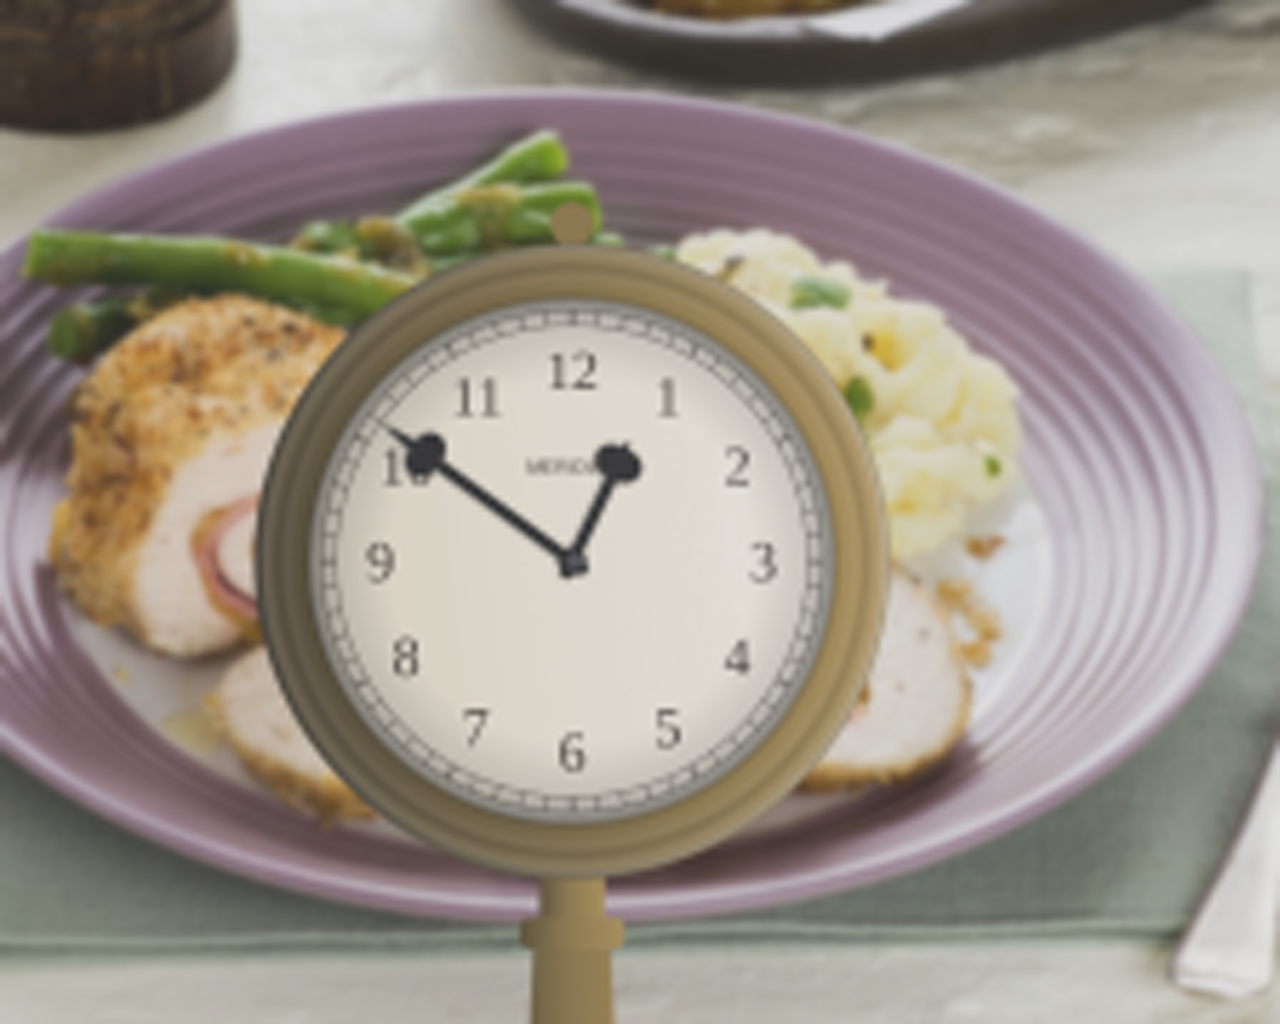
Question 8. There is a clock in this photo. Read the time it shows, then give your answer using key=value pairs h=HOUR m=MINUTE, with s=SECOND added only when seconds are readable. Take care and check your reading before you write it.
h=12 m=51
